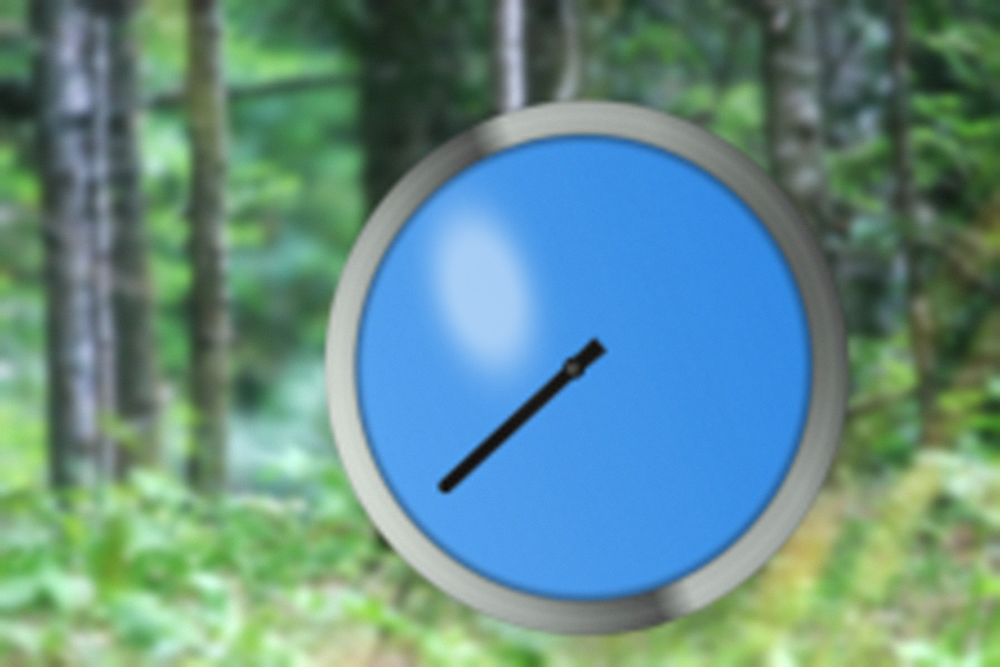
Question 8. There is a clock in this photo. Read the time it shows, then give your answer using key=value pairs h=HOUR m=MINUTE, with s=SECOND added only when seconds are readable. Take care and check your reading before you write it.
h=7 m=38
